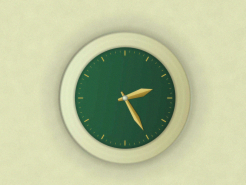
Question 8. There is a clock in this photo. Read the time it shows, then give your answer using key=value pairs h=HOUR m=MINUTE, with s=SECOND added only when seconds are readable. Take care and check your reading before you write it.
h=2 m=25
